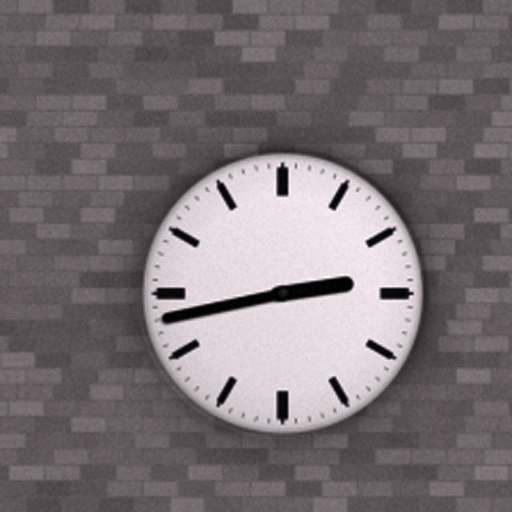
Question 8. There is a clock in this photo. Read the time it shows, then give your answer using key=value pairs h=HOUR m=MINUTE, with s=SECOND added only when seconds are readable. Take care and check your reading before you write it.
h=2 m=43
